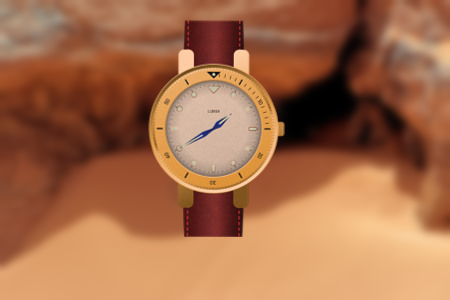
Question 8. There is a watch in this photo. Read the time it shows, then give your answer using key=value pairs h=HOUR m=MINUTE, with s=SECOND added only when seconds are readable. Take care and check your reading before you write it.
h=1 m=40
